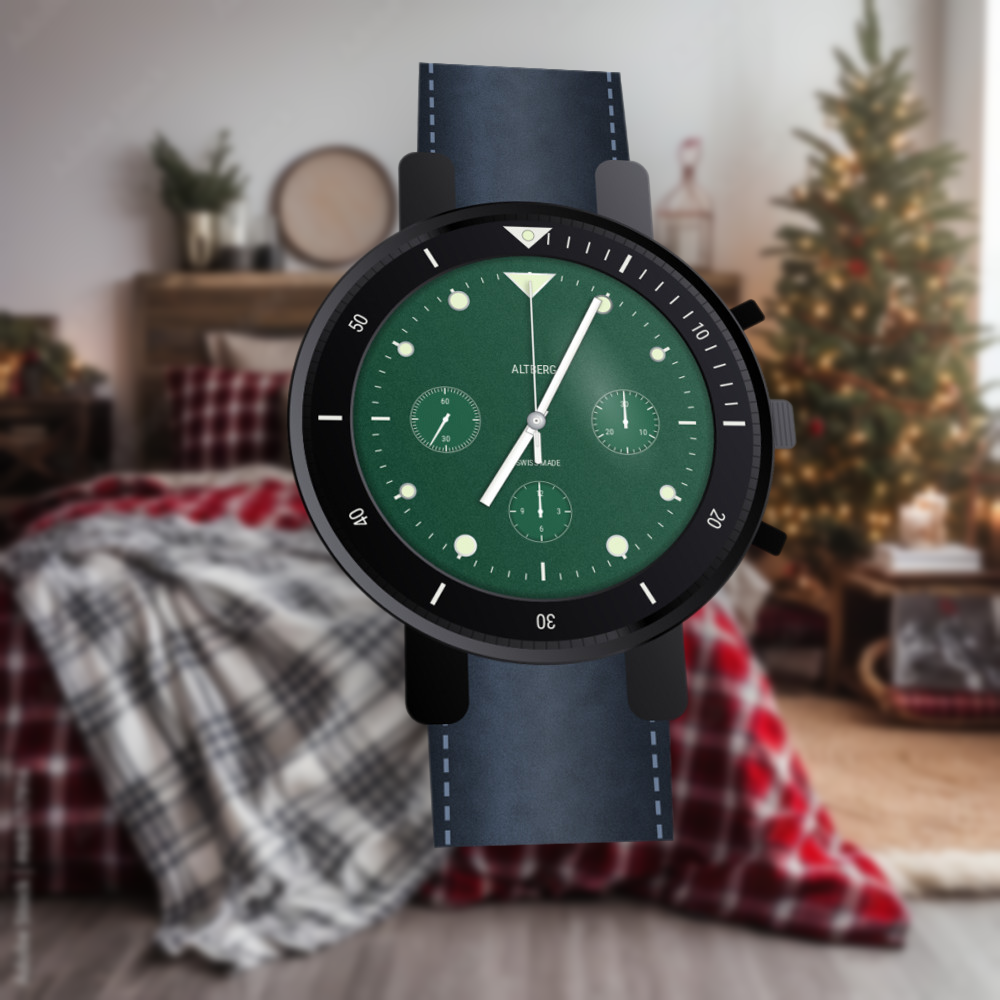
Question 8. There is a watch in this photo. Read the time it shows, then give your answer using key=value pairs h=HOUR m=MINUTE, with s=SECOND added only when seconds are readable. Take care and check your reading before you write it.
h=7 m=4 s=35
